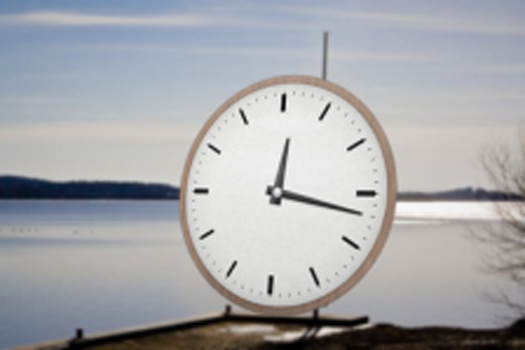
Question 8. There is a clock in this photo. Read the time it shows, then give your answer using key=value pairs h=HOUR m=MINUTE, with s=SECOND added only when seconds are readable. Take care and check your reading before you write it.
h=12 m=17
